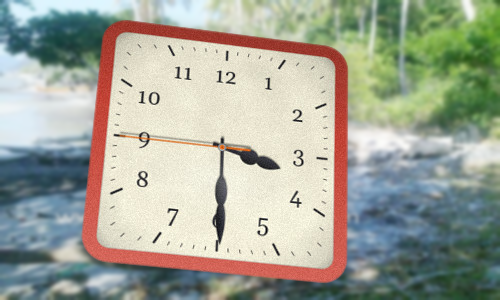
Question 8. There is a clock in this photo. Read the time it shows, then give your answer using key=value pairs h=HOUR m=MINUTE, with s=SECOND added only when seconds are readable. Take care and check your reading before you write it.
h=3 m=29 s=45
